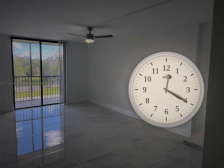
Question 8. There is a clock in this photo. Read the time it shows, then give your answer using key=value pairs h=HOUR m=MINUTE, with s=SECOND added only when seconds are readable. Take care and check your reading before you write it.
h=12 m=20
